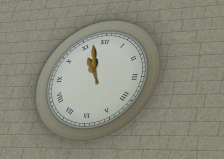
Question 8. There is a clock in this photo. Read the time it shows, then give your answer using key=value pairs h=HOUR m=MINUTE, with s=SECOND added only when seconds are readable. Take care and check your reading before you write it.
h=10 m=57
